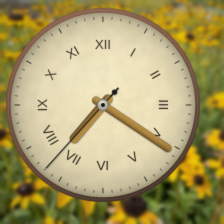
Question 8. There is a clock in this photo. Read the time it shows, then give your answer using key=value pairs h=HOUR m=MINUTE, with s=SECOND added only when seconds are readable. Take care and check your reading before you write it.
h=7 m=20 s=37
